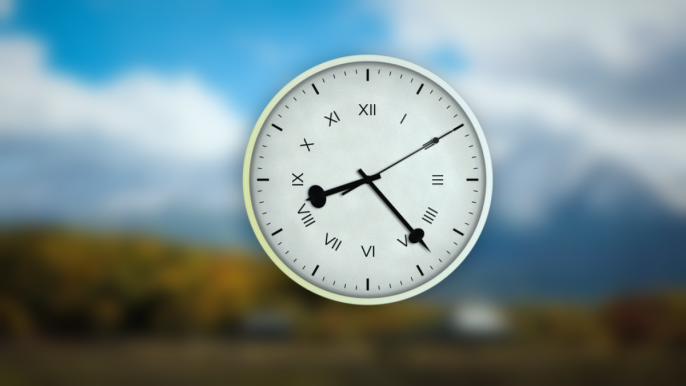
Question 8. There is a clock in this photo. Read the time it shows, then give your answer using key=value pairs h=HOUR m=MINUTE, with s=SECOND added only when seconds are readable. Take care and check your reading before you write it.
h=8 m=23 s=10
